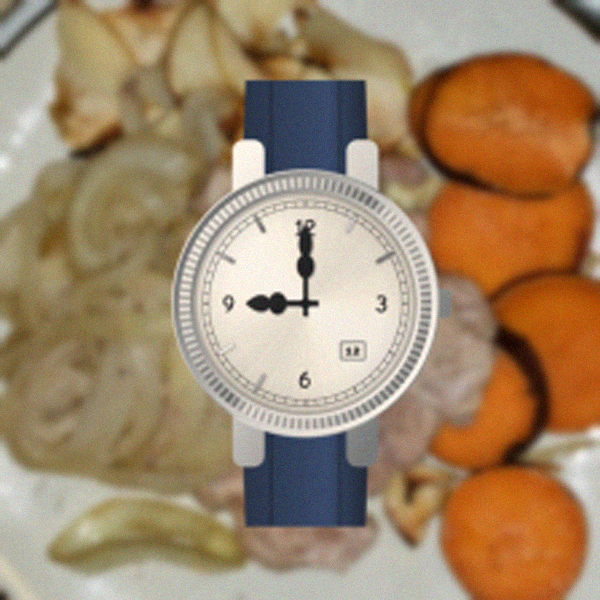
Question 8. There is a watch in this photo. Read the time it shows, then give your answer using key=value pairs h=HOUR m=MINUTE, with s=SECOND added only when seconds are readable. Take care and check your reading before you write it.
h=9 m=0
